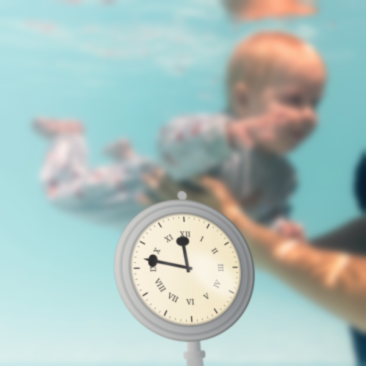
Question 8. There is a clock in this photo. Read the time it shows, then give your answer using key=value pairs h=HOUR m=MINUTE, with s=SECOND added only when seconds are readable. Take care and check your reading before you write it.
h=11 m=47
